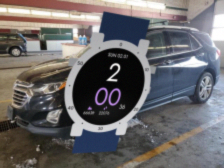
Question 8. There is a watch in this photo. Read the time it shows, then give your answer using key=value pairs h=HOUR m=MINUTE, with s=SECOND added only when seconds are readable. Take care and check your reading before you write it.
h=2 m=0
